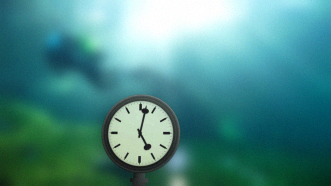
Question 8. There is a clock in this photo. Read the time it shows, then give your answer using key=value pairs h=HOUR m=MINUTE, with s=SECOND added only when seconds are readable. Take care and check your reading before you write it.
h=5 m=2
